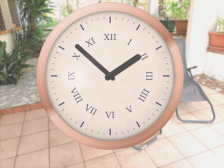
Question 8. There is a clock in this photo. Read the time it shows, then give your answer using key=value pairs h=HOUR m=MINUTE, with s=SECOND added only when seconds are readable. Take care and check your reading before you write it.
h=1 m=52
